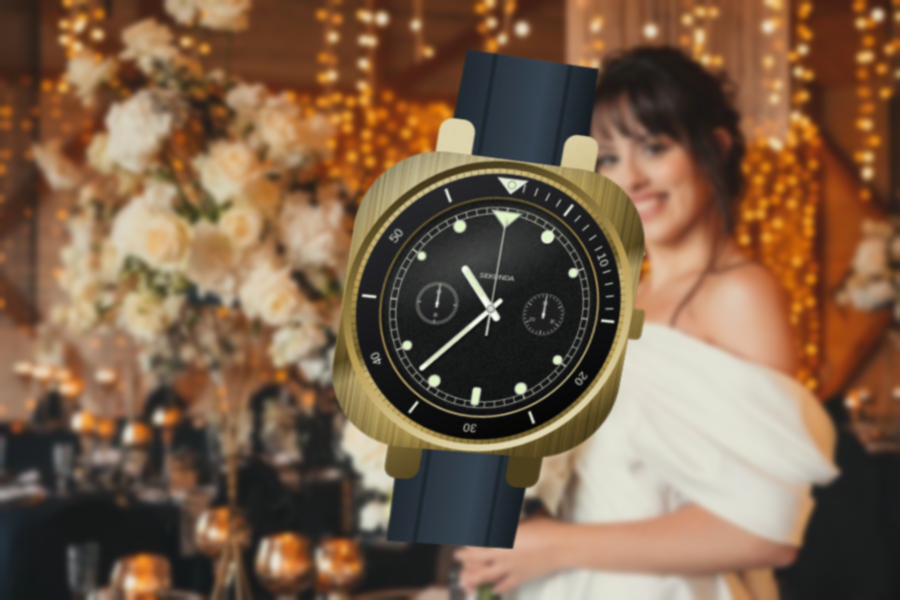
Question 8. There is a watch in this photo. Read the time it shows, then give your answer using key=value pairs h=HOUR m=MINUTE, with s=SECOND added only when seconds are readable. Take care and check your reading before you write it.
h=10 m=37
